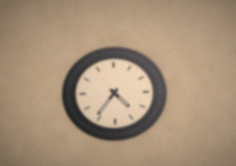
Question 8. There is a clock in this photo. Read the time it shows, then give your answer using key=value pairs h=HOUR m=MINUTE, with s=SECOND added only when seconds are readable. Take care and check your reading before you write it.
h=4 m=36
